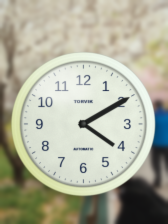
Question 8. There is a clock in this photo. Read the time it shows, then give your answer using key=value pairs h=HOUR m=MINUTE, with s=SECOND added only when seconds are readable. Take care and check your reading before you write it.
h=4 m=10
